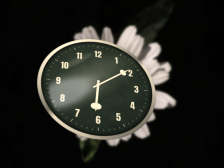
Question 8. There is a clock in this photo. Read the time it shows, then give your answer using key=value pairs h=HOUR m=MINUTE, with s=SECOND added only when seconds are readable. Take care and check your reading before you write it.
h=6 m=9
